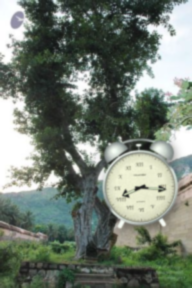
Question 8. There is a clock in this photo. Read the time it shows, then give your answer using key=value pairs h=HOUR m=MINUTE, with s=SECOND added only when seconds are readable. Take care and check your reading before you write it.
h=8 m=16
